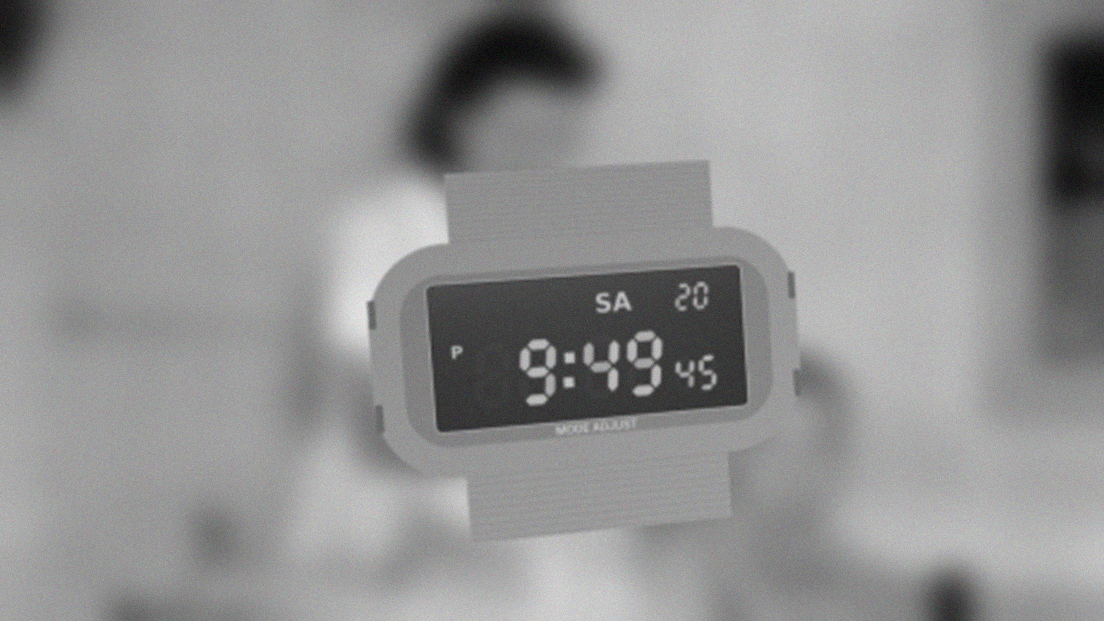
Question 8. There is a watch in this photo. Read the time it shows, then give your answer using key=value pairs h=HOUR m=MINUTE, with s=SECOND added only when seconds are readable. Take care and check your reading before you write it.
h=9 m=49 s=45
